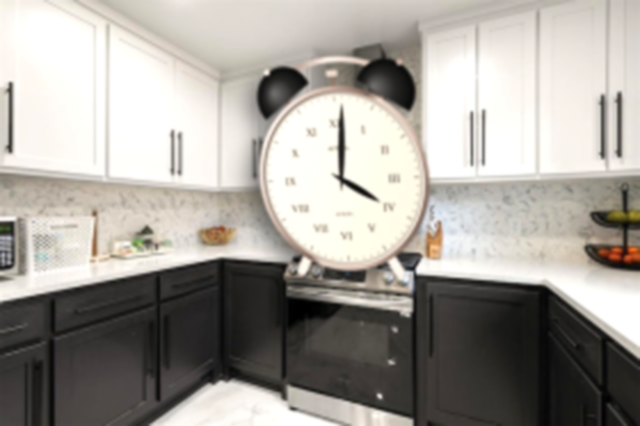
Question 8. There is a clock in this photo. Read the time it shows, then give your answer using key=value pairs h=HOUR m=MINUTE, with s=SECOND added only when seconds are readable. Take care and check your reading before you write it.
h=4 m=1
